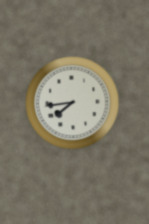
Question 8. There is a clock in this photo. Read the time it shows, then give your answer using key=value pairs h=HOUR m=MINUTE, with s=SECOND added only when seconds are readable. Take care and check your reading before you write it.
h=7 m=44
